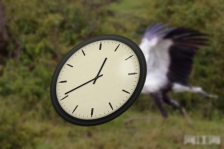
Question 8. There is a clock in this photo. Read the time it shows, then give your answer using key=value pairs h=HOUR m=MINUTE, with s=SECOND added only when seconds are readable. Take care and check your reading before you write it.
h=12 m=41
